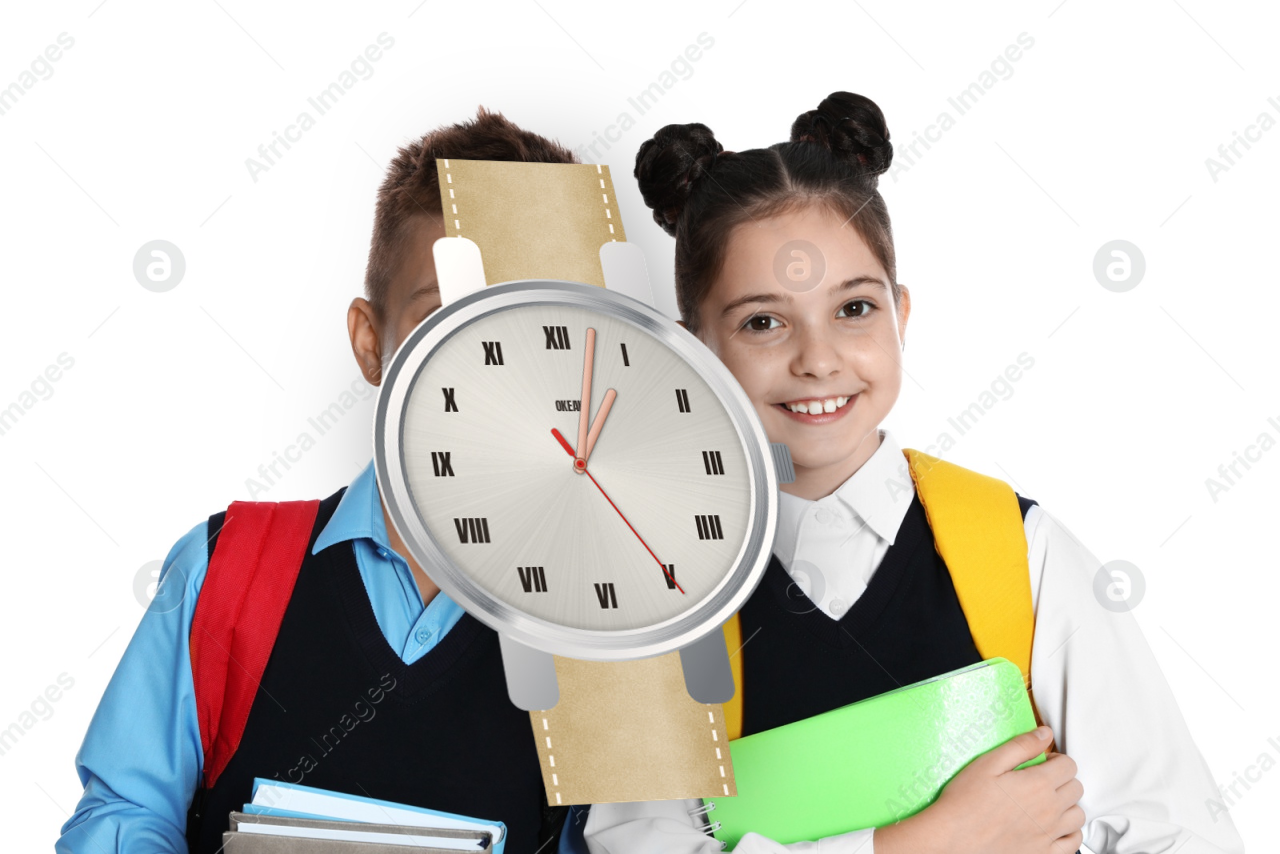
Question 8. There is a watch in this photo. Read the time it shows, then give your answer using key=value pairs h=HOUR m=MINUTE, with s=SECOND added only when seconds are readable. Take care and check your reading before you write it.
h=1 m=2 s=25
